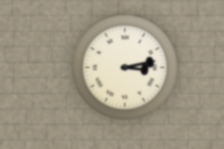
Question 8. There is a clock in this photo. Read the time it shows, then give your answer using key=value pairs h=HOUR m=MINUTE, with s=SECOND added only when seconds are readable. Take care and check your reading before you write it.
h=3 m=13
